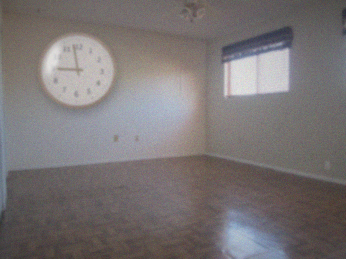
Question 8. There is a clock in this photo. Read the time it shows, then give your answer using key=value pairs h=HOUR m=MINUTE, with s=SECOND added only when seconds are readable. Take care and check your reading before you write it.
h=8 m=58
